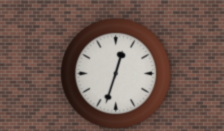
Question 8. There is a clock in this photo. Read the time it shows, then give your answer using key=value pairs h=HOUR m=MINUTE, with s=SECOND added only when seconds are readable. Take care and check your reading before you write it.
h=12 m=33
